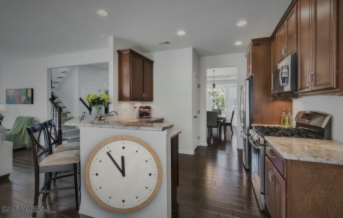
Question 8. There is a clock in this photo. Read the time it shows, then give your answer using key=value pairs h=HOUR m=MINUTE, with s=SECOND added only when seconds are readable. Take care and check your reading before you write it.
h=11 m=54
